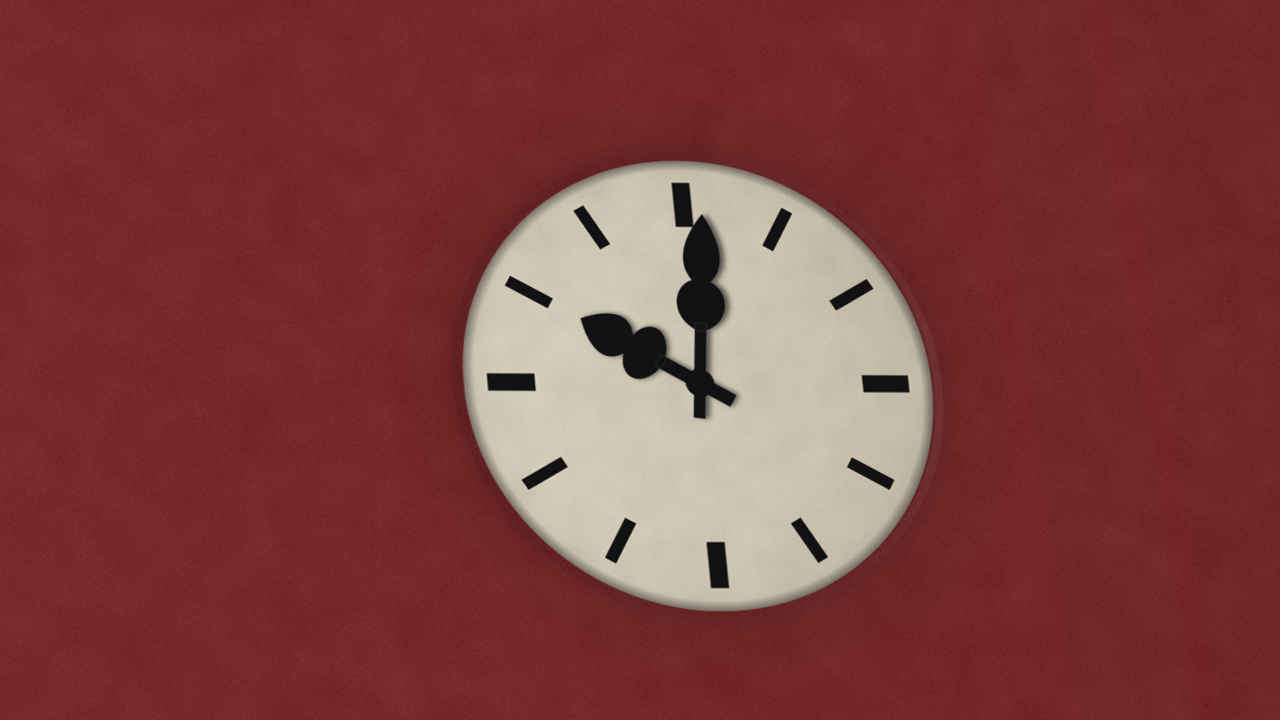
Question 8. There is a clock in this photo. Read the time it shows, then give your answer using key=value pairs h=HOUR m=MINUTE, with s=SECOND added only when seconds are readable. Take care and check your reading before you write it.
h=10 m=1
